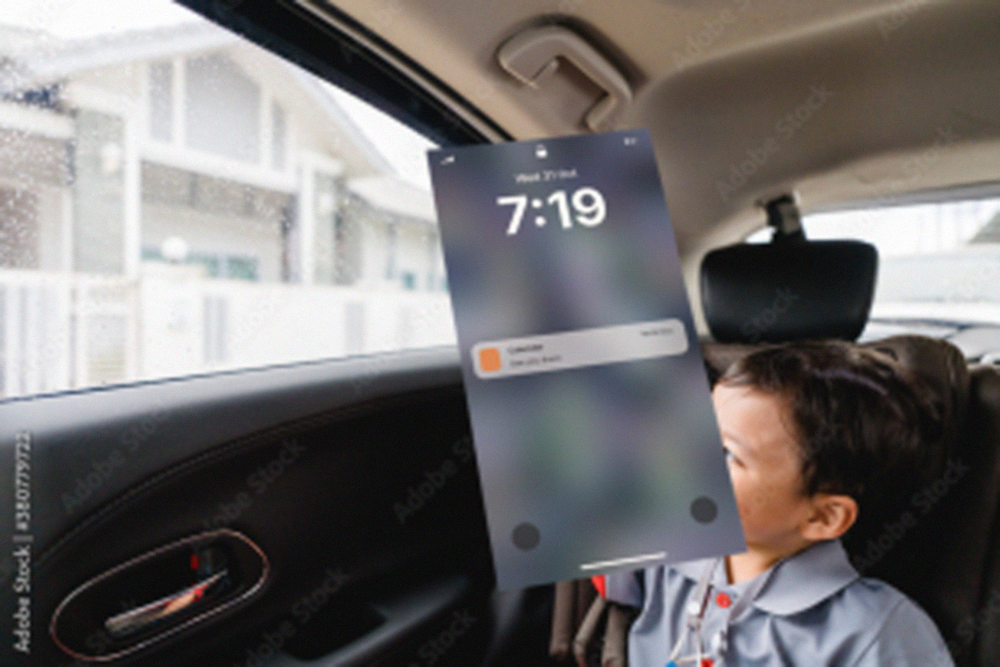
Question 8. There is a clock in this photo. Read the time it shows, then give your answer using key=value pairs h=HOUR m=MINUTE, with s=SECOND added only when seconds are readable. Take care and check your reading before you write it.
h=7 m=19
